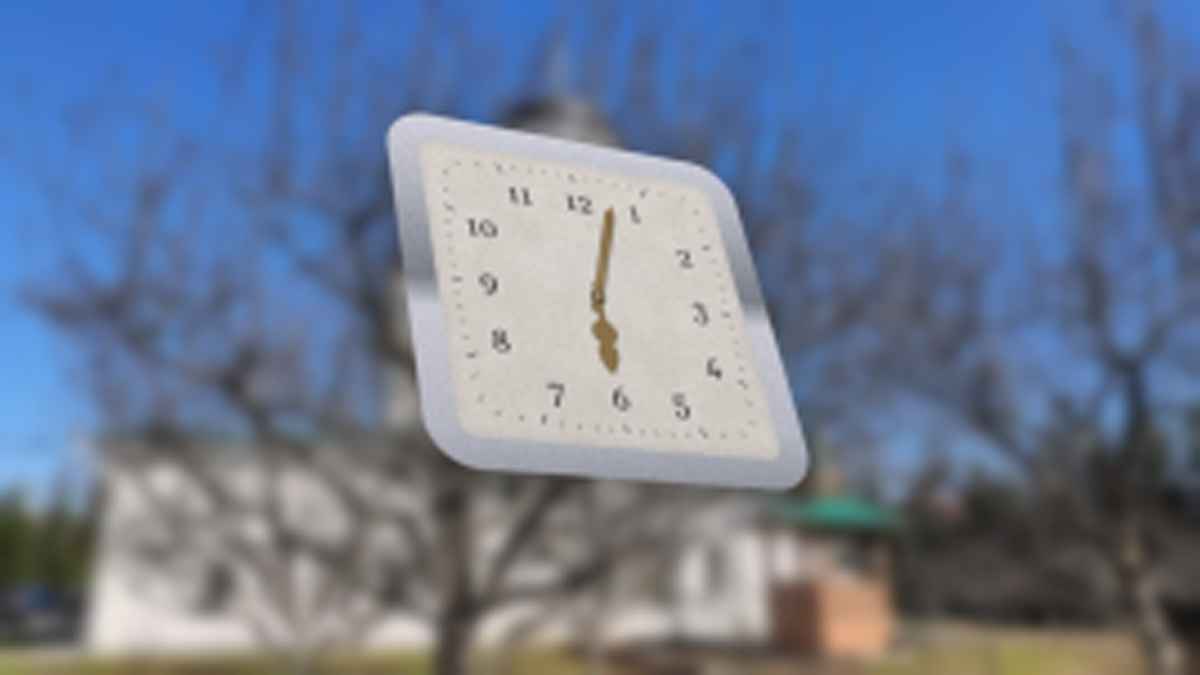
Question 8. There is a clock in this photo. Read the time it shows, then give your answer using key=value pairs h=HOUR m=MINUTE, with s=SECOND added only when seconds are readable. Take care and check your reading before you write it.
h=6 m=3
